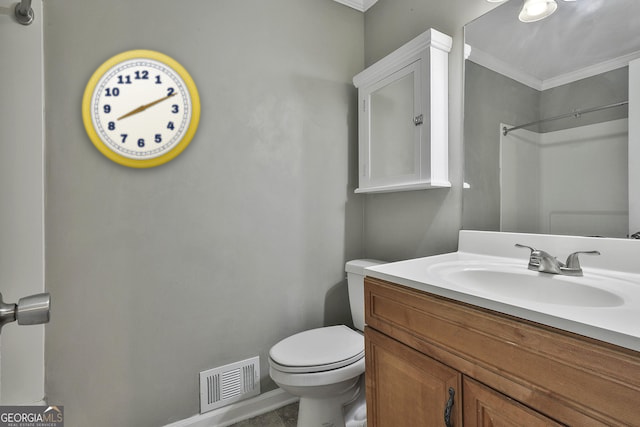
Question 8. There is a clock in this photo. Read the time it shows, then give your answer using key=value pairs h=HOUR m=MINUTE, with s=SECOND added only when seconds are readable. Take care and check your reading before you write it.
h=8 m=11
